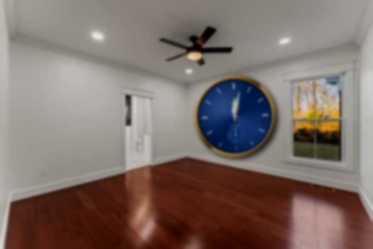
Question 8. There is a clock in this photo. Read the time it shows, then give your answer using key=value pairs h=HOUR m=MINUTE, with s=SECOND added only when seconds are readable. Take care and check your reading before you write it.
h=12 m=2
